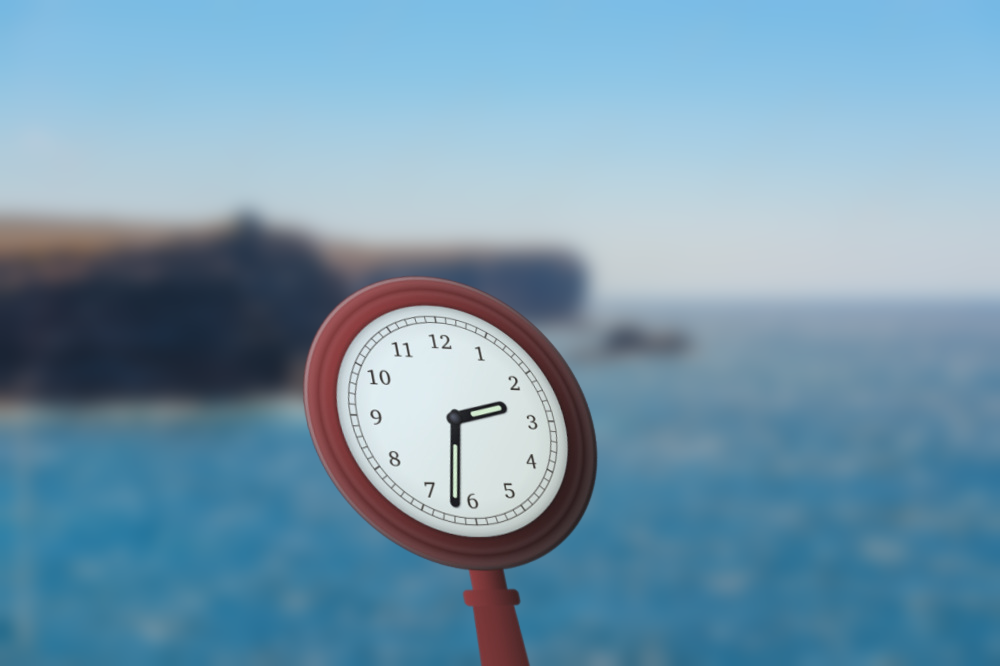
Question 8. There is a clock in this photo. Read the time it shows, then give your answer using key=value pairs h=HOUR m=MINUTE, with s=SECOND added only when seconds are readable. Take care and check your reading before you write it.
h=2 m=32
